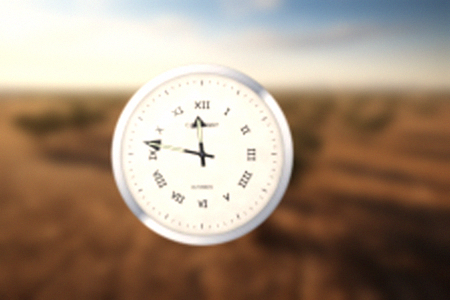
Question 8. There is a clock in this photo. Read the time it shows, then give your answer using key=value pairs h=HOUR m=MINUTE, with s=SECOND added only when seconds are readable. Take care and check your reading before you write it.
h=11 m=47
